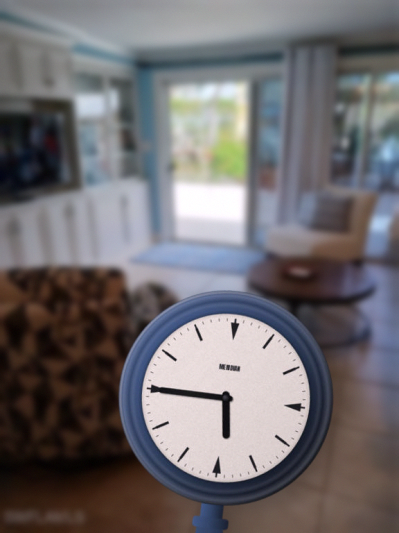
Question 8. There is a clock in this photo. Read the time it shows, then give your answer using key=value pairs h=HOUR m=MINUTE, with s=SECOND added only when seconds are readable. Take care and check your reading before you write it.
h=5 m=45
